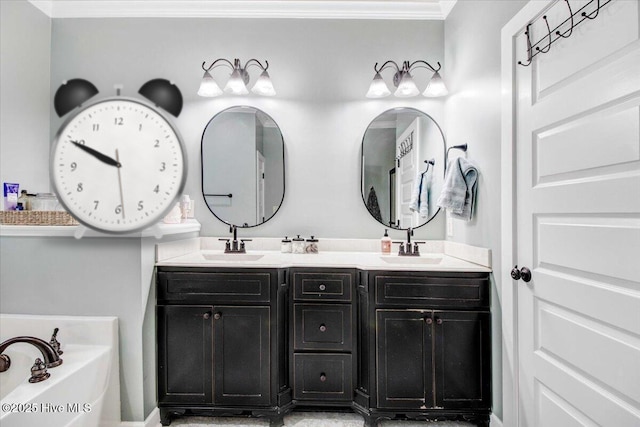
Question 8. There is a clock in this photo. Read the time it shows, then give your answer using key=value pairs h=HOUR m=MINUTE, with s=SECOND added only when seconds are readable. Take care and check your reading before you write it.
h=9 m=49 s=29
